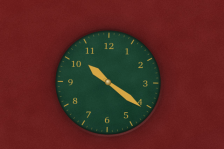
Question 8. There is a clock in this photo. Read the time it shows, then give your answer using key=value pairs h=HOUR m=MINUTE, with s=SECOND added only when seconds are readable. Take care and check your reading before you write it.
h=10 m=21
